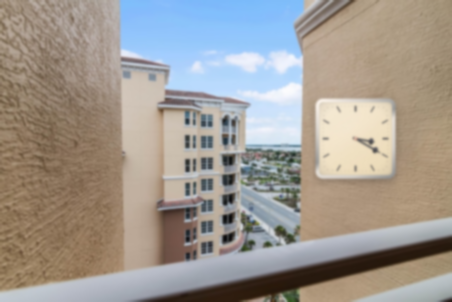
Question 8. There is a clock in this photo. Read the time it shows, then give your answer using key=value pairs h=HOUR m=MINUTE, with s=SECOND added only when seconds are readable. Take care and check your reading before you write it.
h=3 m=20
